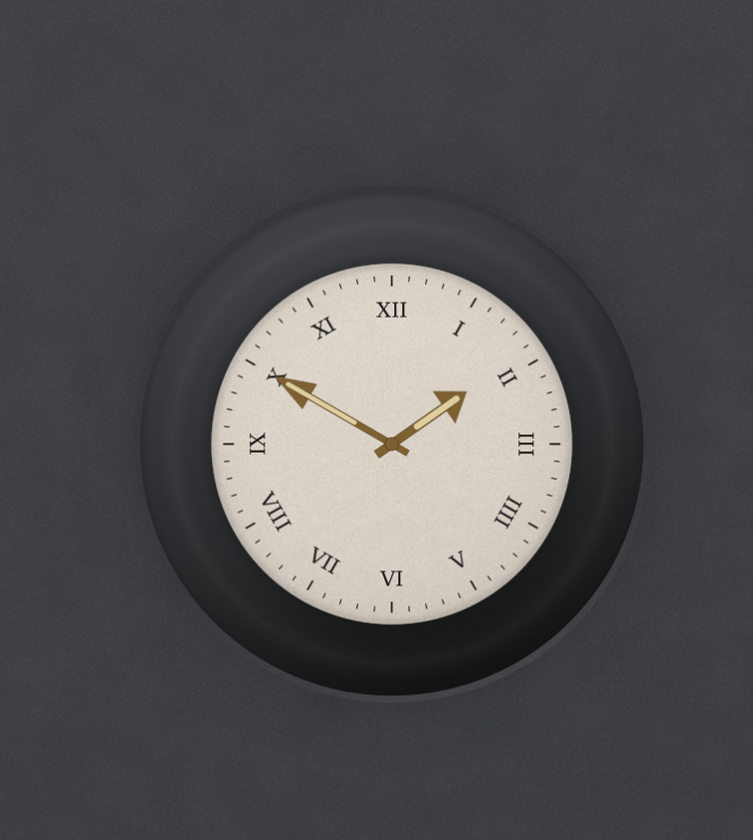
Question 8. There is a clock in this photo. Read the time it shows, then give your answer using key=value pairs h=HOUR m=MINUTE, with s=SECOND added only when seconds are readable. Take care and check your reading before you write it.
h=1 m=50
